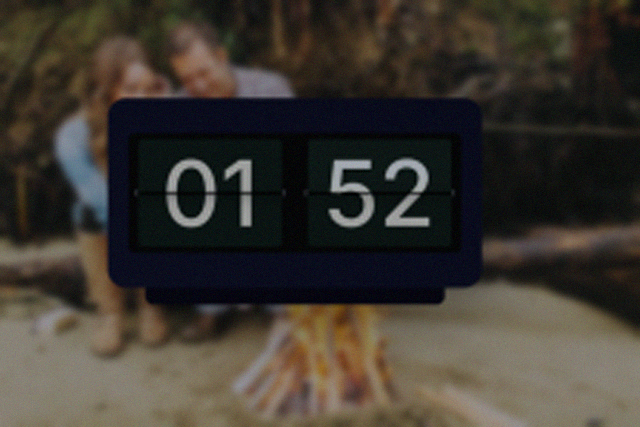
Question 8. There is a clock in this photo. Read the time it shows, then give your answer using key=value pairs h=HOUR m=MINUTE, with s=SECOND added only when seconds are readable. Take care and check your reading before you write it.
h=1 m=52
